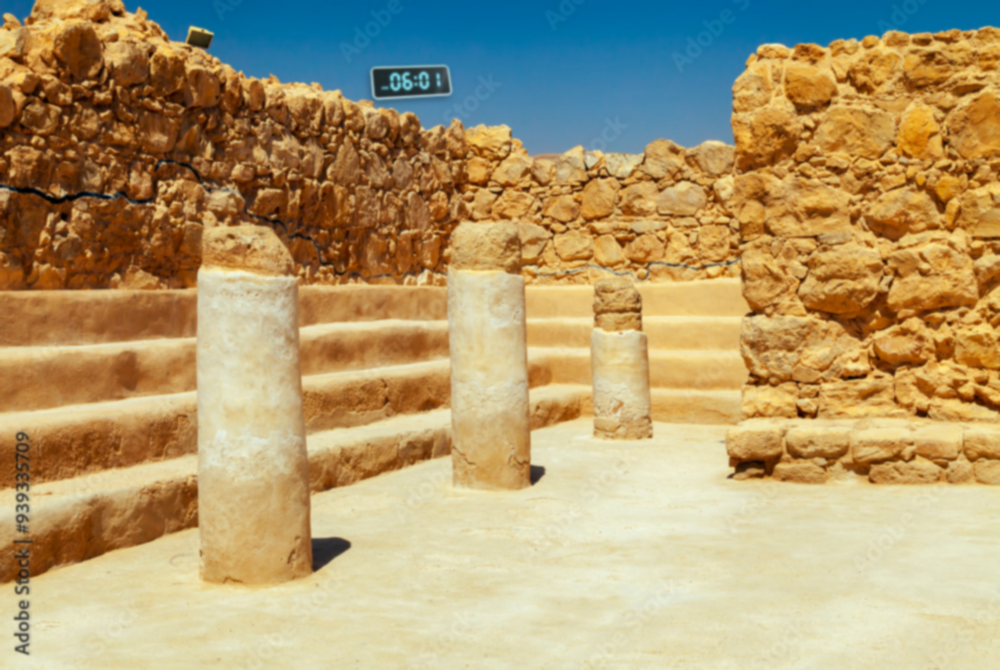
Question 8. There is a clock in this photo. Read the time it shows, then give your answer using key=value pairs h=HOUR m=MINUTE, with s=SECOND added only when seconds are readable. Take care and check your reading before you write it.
h=6 m=1
